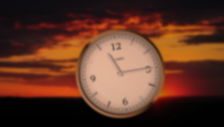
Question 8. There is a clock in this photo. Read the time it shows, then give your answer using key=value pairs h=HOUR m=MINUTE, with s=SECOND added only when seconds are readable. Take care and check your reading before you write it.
h=11 m=15
